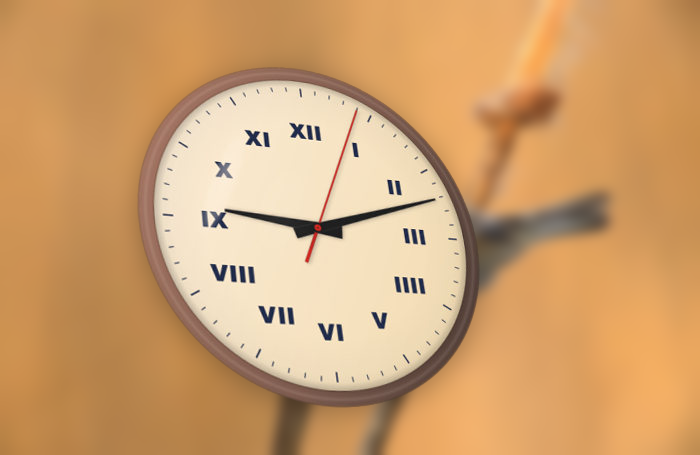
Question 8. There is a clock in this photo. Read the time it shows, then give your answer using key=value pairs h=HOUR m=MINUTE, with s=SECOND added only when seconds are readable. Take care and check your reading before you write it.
h=9 m=12 s=4
